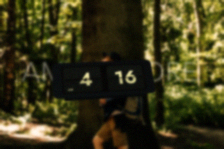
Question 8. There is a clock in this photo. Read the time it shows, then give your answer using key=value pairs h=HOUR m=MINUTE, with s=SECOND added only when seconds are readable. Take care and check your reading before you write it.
h=4 m=16
